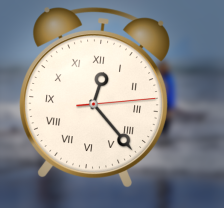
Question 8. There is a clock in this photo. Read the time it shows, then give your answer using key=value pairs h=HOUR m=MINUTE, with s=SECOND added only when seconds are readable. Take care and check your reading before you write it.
h=12 m=22 s=13
